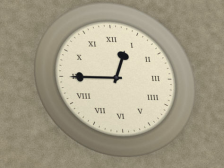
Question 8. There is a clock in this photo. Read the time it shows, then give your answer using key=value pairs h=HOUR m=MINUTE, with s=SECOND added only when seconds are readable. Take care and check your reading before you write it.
h=12 m=45
